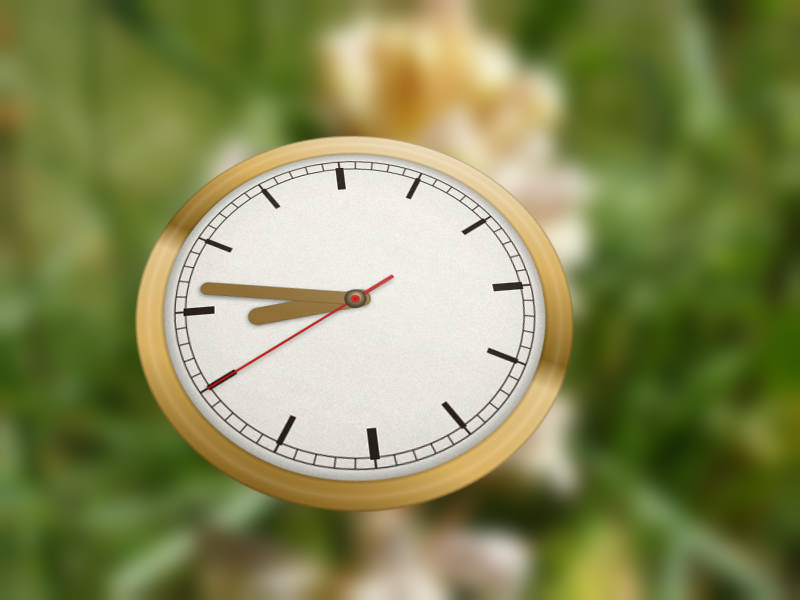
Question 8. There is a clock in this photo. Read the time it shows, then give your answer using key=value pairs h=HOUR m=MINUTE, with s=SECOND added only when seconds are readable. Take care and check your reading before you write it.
h=8 m=46 s=40
